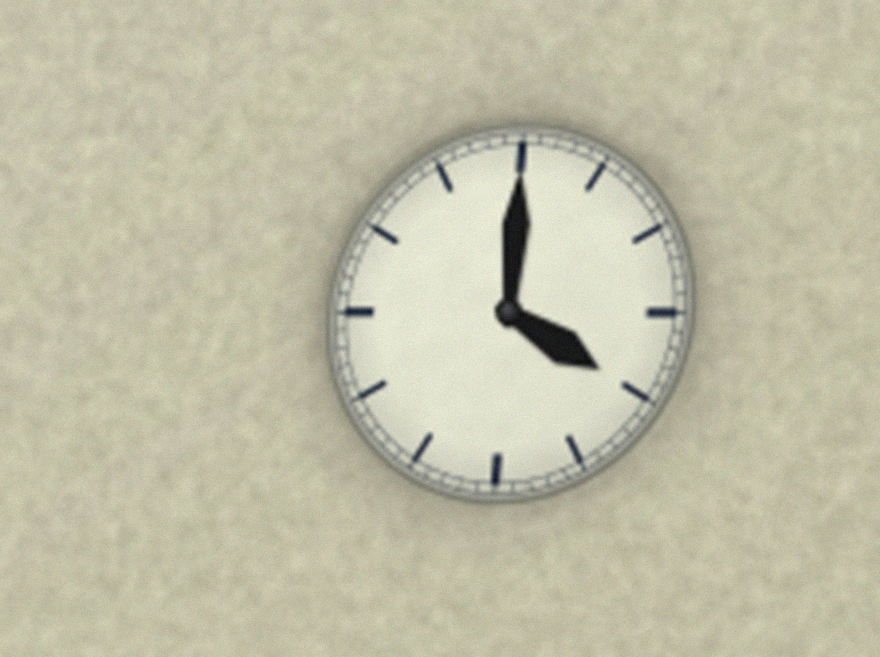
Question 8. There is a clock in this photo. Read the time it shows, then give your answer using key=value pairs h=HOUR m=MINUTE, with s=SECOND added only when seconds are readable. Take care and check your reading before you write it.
h=4 m=0
